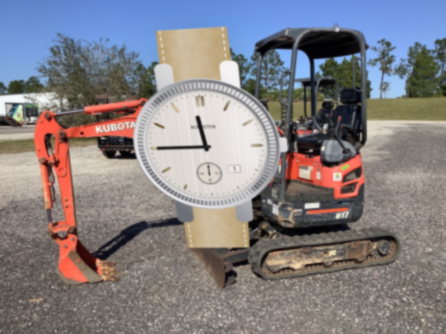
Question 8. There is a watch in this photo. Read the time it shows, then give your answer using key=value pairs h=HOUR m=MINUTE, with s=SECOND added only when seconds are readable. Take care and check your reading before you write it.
h=11 m=45
